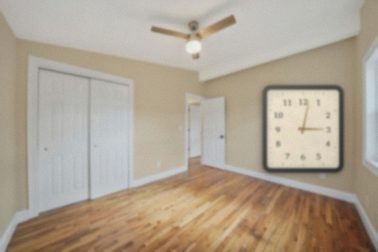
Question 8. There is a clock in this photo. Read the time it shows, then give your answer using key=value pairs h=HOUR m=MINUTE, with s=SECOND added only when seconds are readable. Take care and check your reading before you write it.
h=3 m=2
